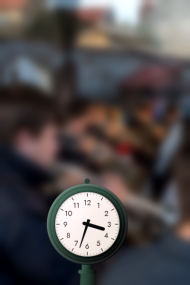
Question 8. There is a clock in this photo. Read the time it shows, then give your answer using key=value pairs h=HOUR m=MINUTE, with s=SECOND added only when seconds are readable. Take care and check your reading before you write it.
h=3 m=33
